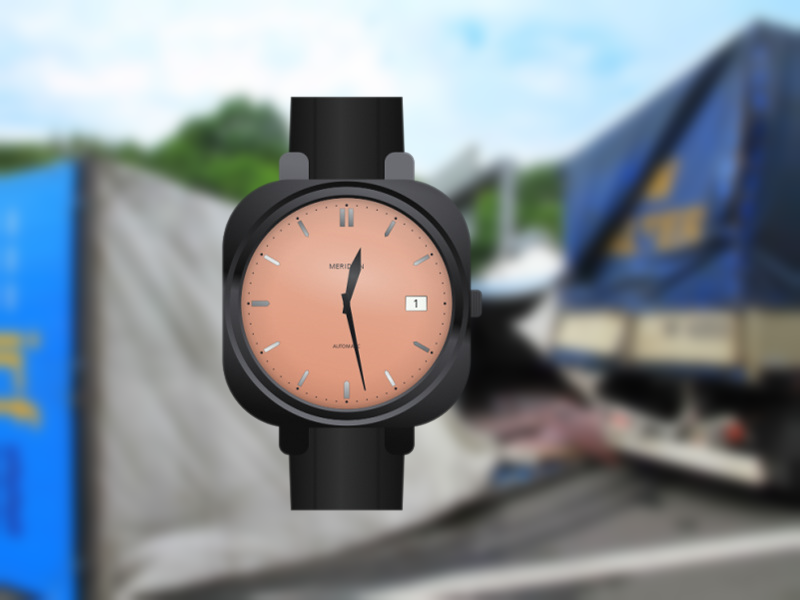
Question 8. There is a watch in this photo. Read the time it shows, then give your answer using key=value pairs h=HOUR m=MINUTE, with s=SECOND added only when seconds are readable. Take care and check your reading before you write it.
h=12 m=28
